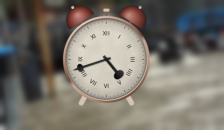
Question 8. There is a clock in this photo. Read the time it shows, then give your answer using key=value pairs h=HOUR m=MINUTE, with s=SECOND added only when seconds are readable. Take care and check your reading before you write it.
h=4 m=42
